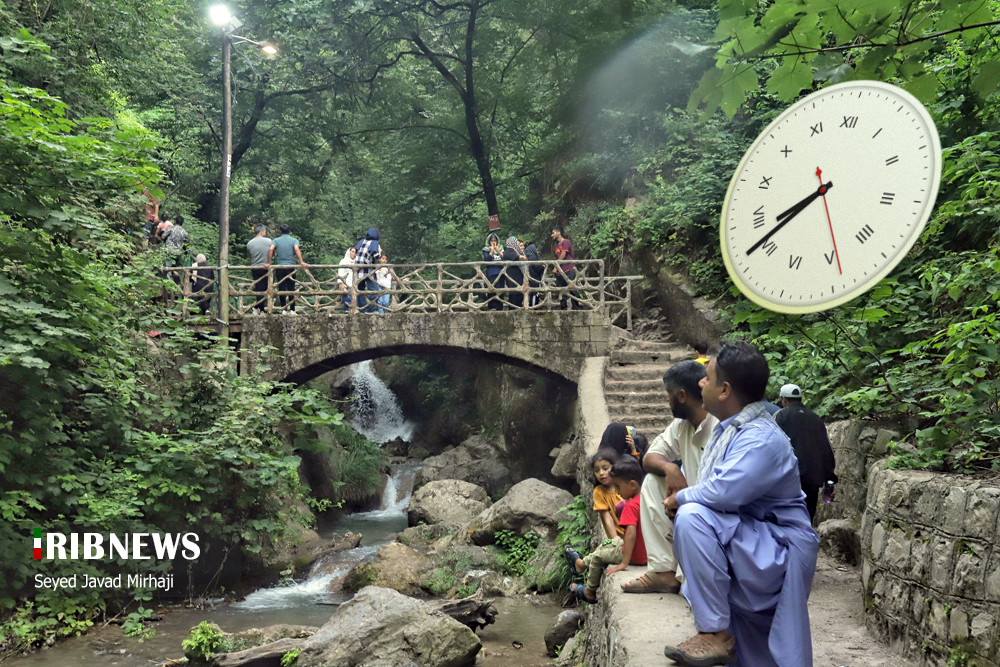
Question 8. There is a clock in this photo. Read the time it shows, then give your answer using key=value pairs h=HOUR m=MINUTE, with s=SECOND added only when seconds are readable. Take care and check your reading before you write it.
h=7 m=36 s=24
